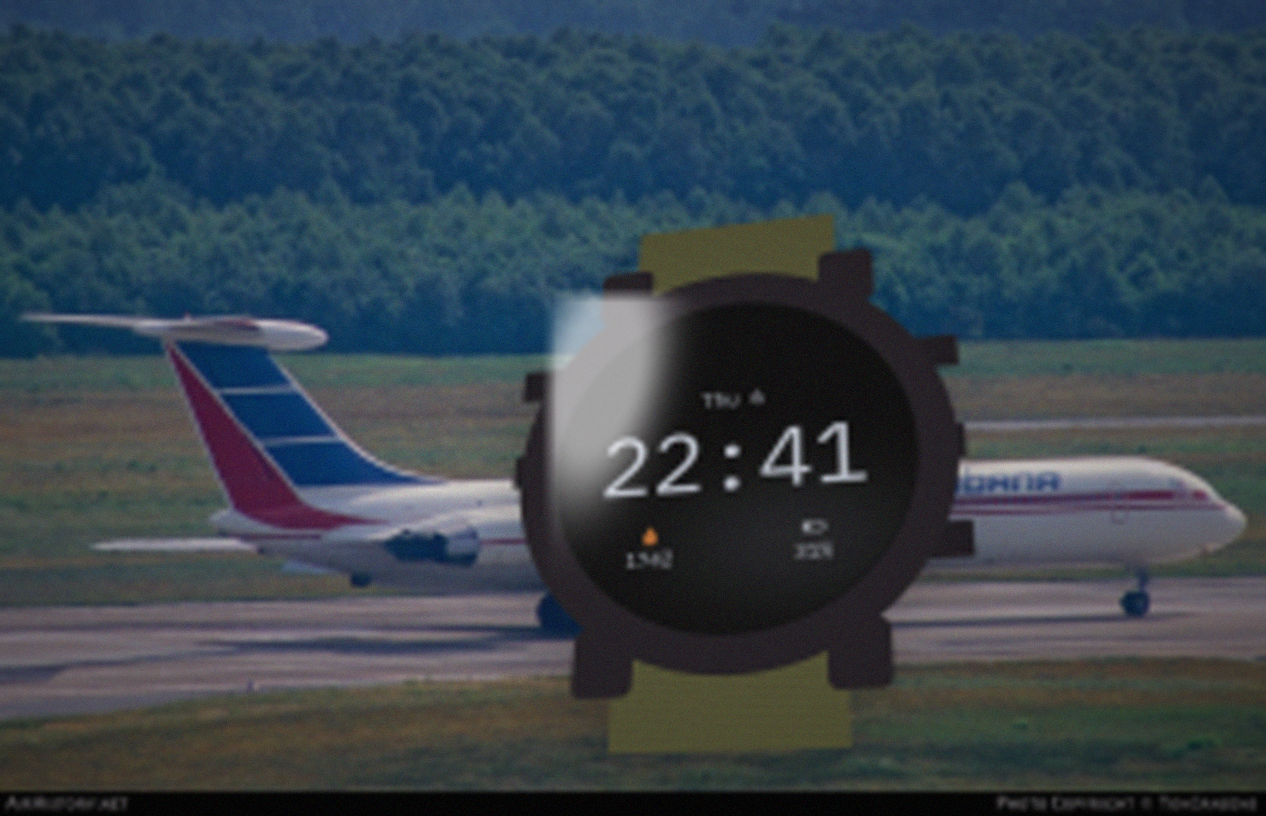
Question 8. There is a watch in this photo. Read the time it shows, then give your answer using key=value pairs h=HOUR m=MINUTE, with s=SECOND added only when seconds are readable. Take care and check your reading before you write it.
h=22 m=41
